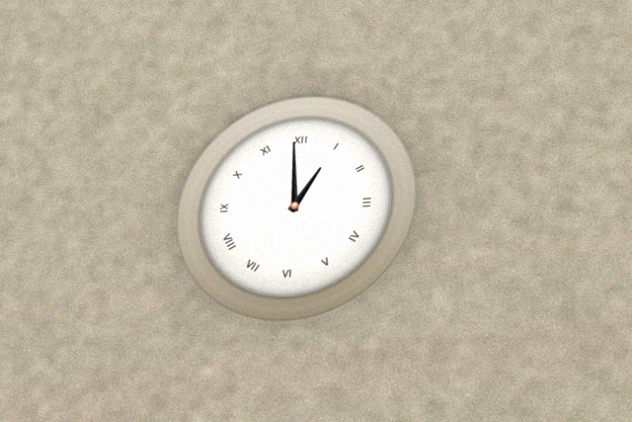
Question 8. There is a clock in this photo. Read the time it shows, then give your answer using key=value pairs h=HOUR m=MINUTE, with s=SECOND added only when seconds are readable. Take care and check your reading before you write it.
h=12 m=59
